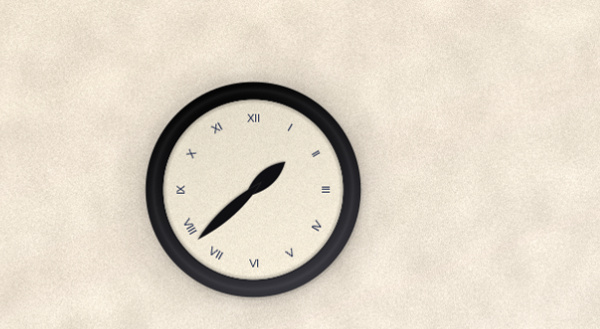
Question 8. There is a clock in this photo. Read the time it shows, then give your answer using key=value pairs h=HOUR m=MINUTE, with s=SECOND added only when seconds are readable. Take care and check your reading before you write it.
h=1 m=38
